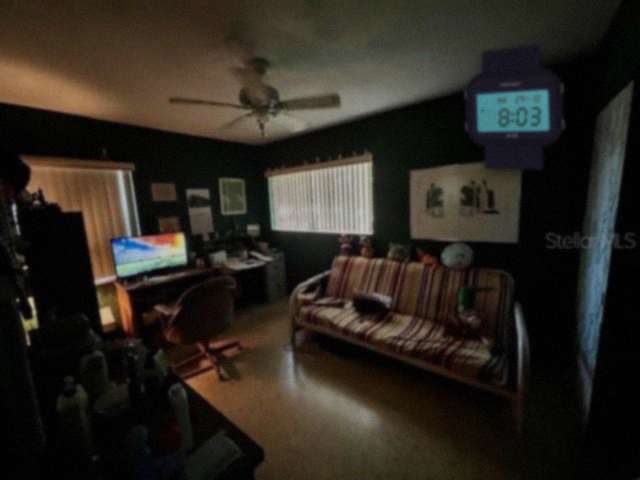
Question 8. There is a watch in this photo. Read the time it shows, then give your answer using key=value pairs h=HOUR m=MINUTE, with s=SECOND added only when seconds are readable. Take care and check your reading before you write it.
h=8 m=3
